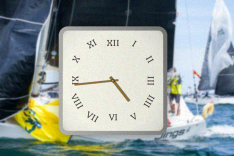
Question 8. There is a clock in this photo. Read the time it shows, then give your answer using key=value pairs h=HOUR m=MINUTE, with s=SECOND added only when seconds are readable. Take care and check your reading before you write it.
h=4 m=44
